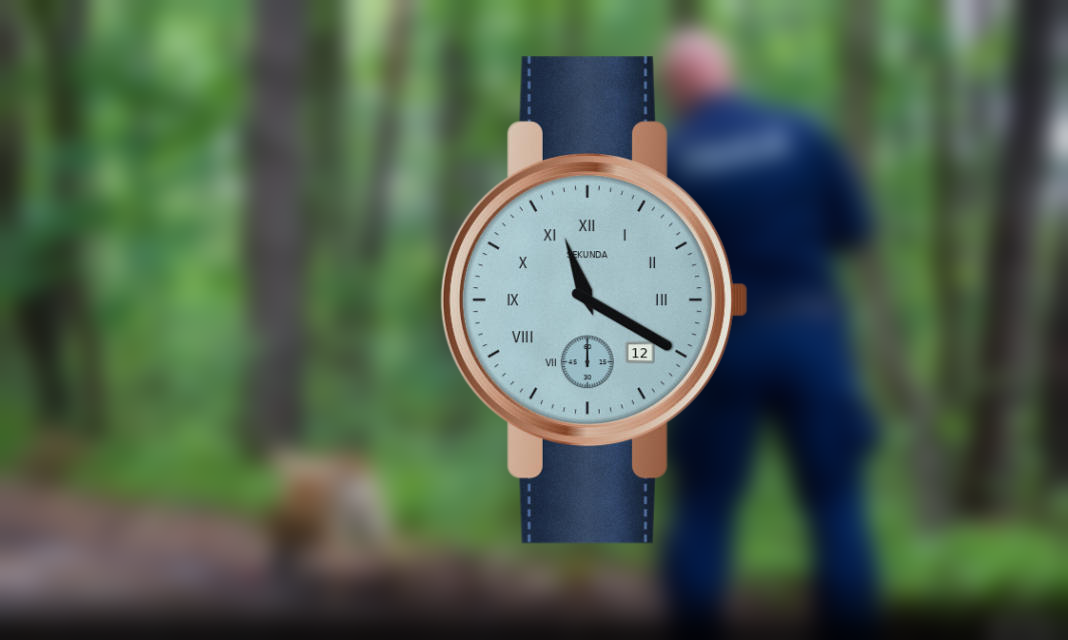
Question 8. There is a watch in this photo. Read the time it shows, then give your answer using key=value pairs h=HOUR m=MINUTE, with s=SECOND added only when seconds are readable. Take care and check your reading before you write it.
h=11 m=20
